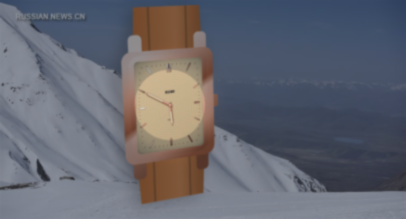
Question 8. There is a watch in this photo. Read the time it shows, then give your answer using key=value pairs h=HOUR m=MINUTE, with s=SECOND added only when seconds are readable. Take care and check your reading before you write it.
h=5 m=50
